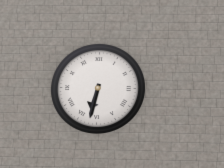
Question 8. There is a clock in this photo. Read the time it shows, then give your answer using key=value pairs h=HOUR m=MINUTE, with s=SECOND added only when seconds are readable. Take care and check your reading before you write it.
h=6 m=32
